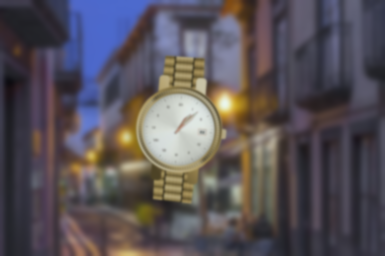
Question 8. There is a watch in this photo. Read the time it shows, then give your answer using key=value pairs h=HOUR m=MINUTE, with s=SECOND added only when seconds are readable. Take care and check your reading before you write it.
h=1 m=7
